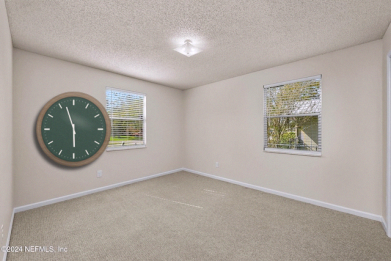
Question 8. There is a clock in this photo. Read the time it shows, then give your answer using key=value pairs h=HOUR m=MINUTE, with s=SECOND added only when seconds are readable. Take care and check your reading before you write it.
h=5 m=57
